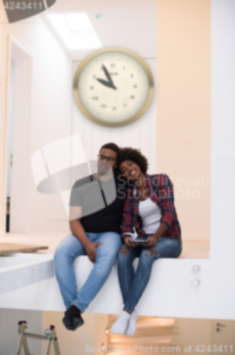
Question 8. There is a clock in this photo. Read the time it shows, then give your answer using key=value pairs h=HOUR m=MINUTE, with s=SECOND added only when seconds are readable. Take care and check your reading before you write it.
h=9 m=56
